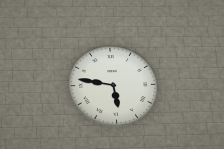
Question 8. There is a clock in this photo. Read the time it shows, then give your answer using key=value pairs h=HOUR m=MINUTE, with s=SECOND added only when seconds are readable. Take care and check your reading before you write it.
h=5 m=47
